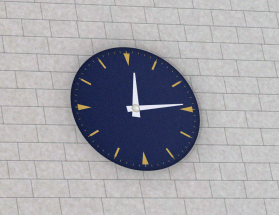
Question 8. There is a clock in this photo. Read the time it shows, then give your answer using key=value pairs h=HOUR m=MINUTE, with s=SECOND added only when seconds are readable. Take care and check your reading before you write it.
h=12 m=14
